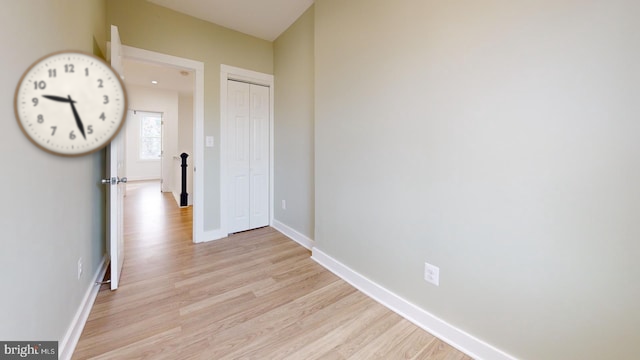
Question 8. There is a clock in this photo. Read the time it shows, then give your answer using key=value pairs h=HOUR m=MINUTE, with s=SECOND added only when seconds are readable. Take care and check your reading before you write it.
h=9 m=27
